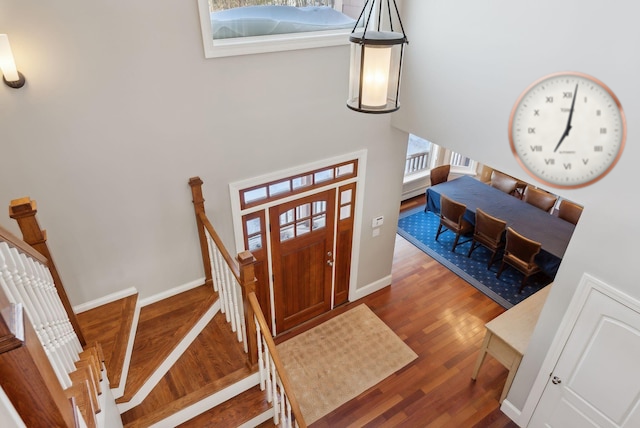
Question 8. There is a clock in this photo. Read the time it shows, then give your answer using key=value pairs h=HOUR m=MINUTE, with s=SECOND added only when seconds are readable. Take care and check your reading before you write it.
h=7 m=2
